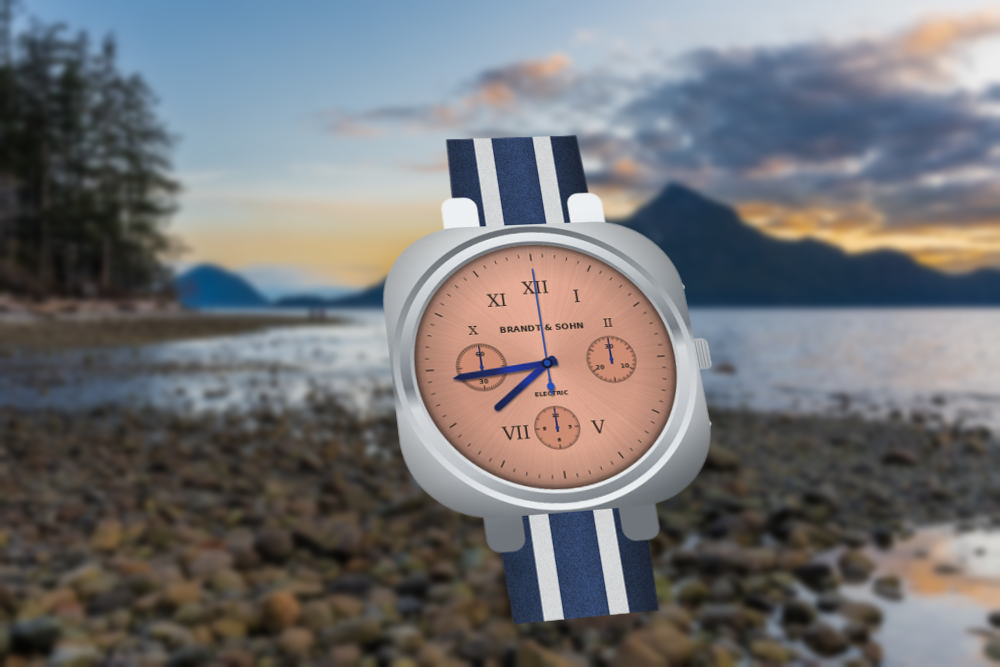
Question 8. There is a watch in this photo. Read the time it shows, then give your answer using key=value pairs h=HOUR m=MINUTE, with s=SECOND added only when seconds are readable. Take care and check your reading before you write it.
h=7 m=44
